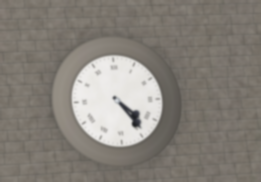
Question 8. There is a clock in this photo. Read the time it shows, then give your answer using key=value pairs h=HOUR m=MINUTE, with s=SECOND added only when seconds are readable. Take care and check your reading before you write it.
h=4 m=24
